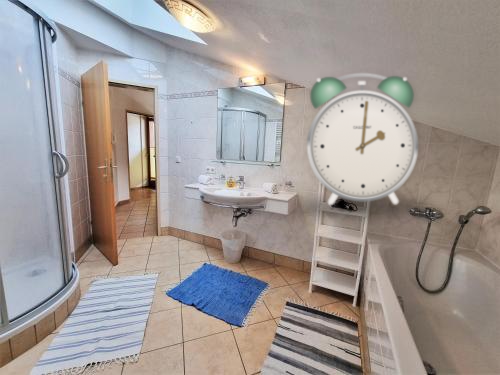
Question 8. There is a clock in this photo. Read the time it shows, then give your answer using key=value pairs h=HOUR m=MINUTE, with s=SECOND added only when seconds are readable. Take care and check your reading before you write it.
h=2 m=1
